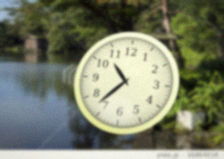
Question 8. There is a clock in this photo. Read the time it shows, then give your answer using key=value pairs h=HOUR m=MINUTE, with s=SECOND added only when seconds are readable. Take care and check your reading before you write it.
h=10 m=37
